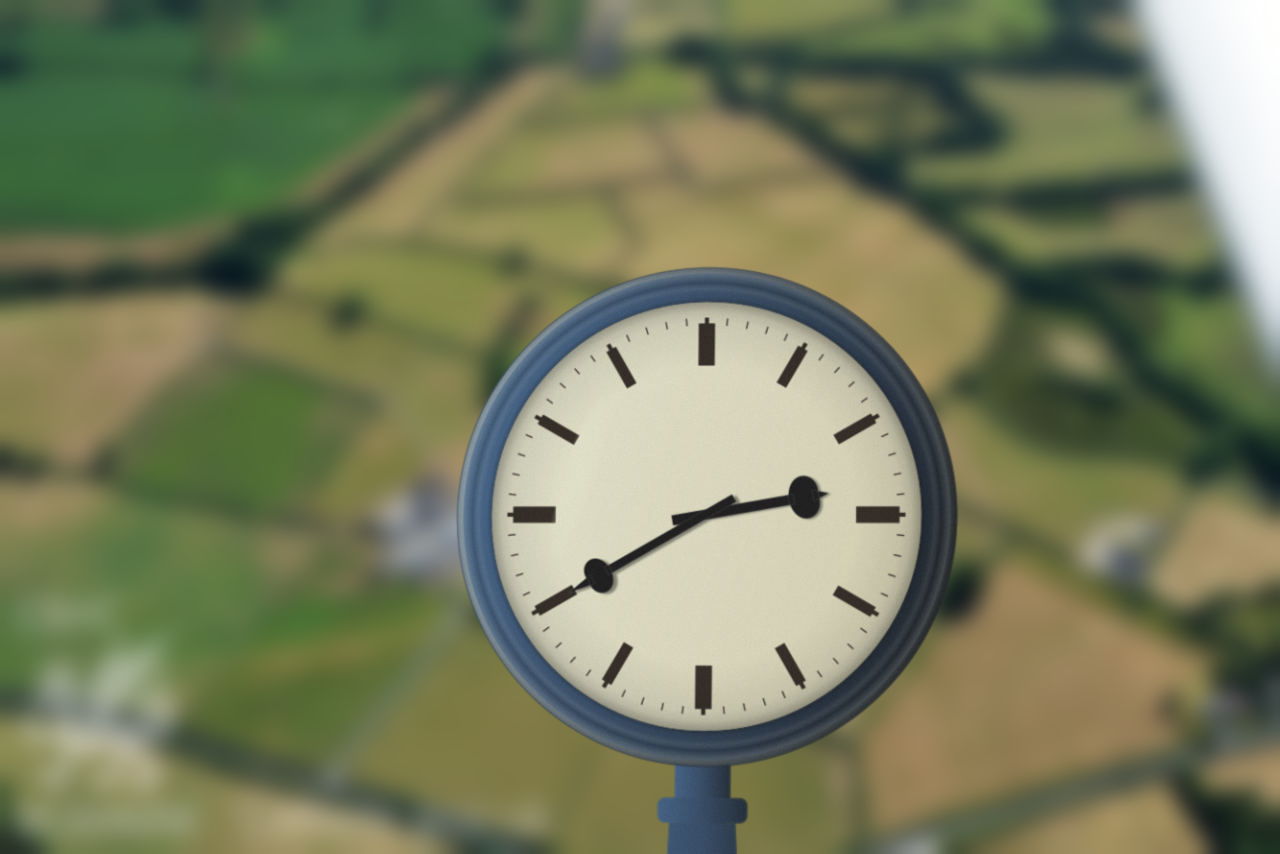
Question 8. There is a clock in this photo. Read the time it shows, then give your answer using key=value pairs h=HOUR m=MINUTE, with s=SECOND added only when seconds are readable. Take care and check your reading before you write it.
h=2 m=40
